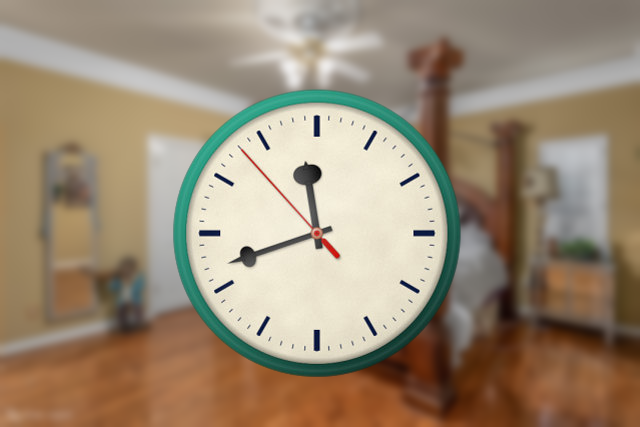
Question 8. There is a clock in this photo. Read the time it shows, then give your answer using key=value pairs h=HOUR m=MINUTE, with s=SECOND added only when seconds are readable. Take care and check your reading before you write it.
h=11 m=41 s=53
